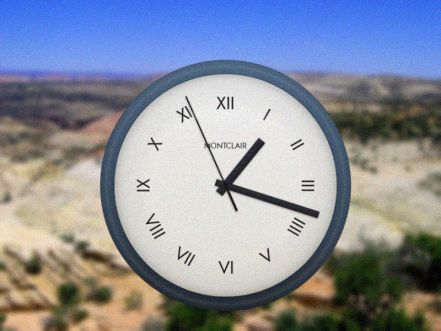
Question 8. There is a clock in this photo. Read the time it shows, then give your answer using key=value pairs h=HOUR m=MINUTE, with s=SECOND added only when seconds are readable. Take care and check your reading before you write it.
h=1 m=17 s=56
